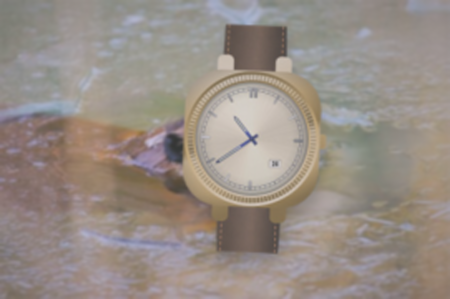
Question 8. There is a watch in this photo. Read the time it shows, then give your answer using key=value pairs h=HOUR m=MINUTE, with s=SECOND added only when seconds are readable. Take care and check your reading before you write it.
h=10 m=39
